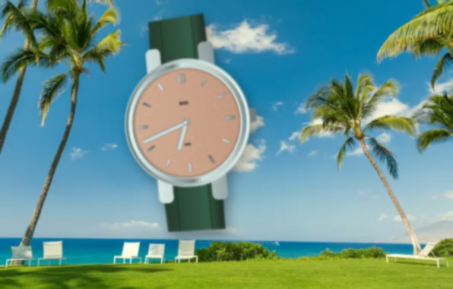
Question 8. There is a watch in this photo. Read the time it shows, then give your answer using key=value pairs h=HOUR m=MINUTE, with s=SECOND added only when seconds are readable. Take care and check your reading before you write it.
h=6 m=42
